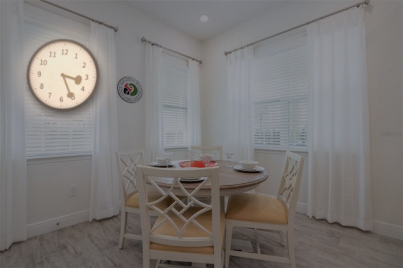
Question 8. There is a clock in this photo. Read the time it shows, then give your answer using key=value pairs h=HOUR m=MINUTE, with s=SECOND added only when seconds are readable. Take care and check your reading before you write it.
h=3 m=26
